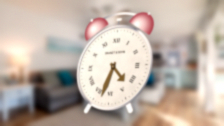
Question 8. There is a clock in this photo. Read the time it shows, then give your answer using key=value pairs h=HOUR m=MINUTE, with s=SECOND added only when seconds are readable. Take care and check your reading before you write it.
h=4 m=33
